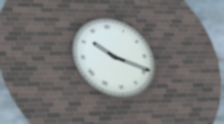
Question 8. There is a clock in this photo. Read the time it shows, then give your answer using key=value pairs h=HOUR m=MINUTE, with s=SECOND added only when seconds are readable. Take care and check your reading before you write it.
h=10 m=19
